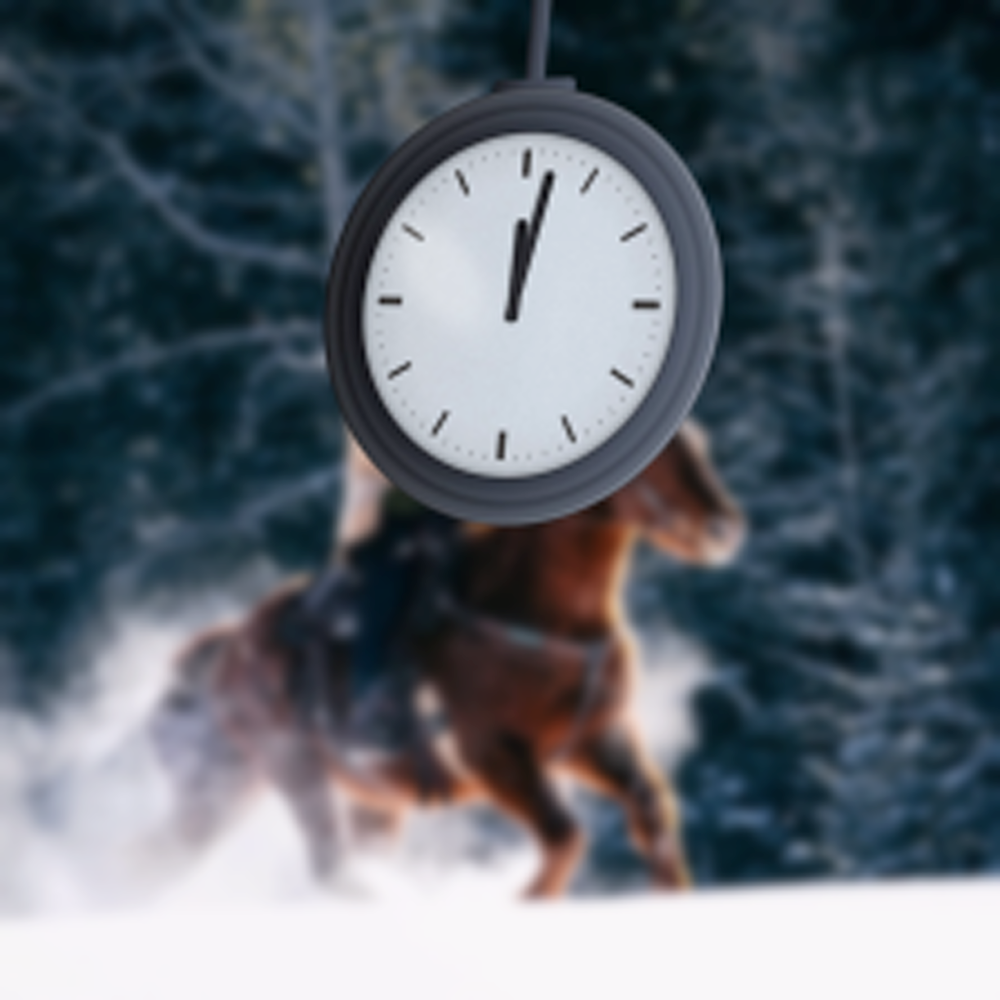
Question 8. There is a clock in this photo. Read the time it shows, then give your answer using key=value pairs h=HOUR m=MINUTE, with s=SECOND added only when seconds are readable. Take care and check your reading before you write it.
h=12 m=2
